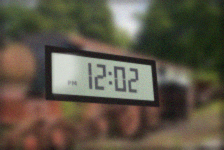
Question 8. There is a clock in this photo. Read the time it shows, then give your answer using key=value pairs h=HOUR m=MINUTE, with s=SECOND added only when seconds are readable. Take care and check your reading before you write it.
h=12 m=2
